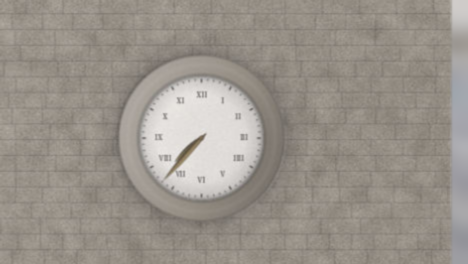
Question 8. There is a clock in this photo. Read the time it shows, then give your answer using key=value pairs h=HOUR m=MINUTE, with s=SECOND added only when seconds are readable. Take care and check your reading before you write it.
h=7 m=37
